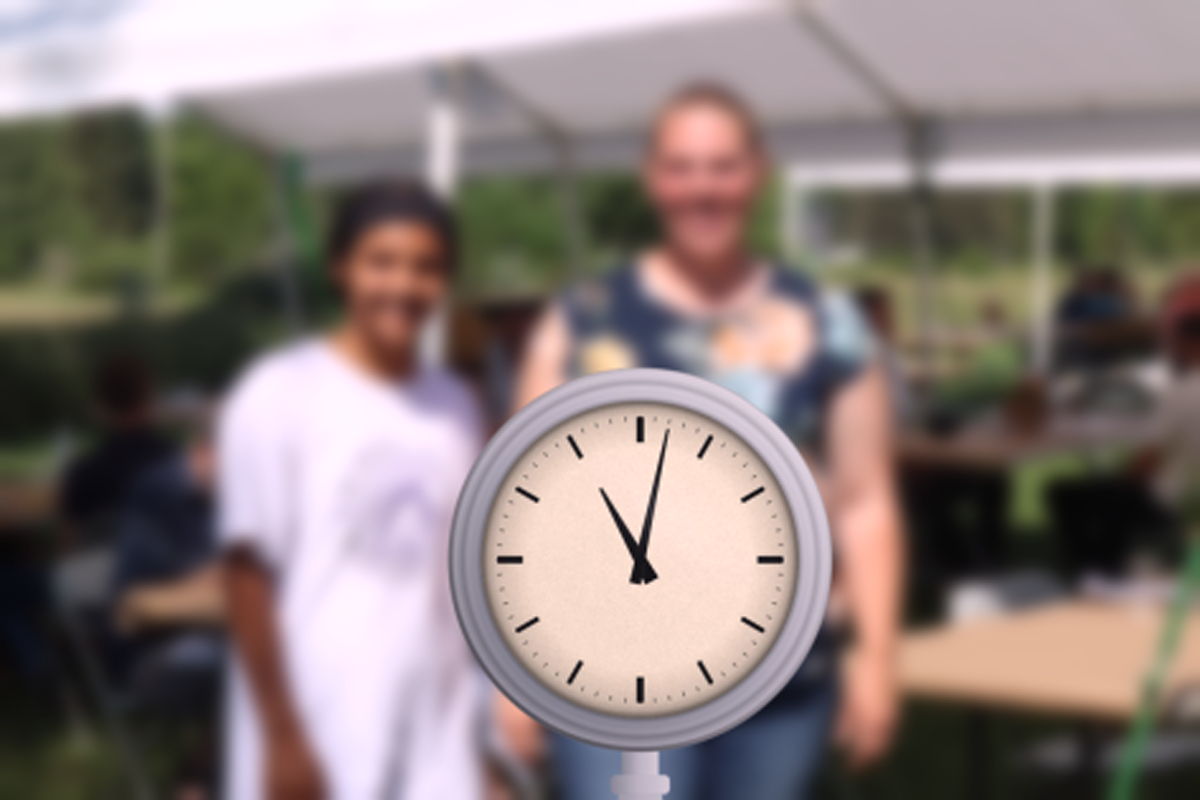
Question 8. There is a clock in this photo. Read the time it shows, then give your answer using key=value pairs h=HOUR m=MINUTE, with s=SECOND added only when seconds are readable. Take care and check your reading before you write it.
h=11 m=2
